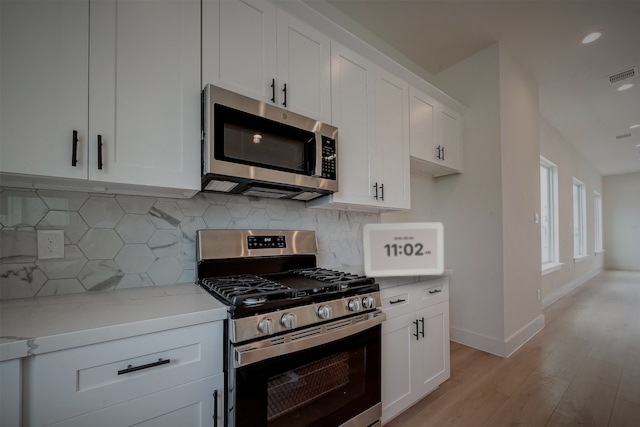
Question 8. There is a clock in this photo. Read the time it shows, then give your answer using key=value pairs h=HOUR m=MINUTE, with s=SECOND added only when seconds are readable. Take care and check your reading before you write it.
h=11 m=2
